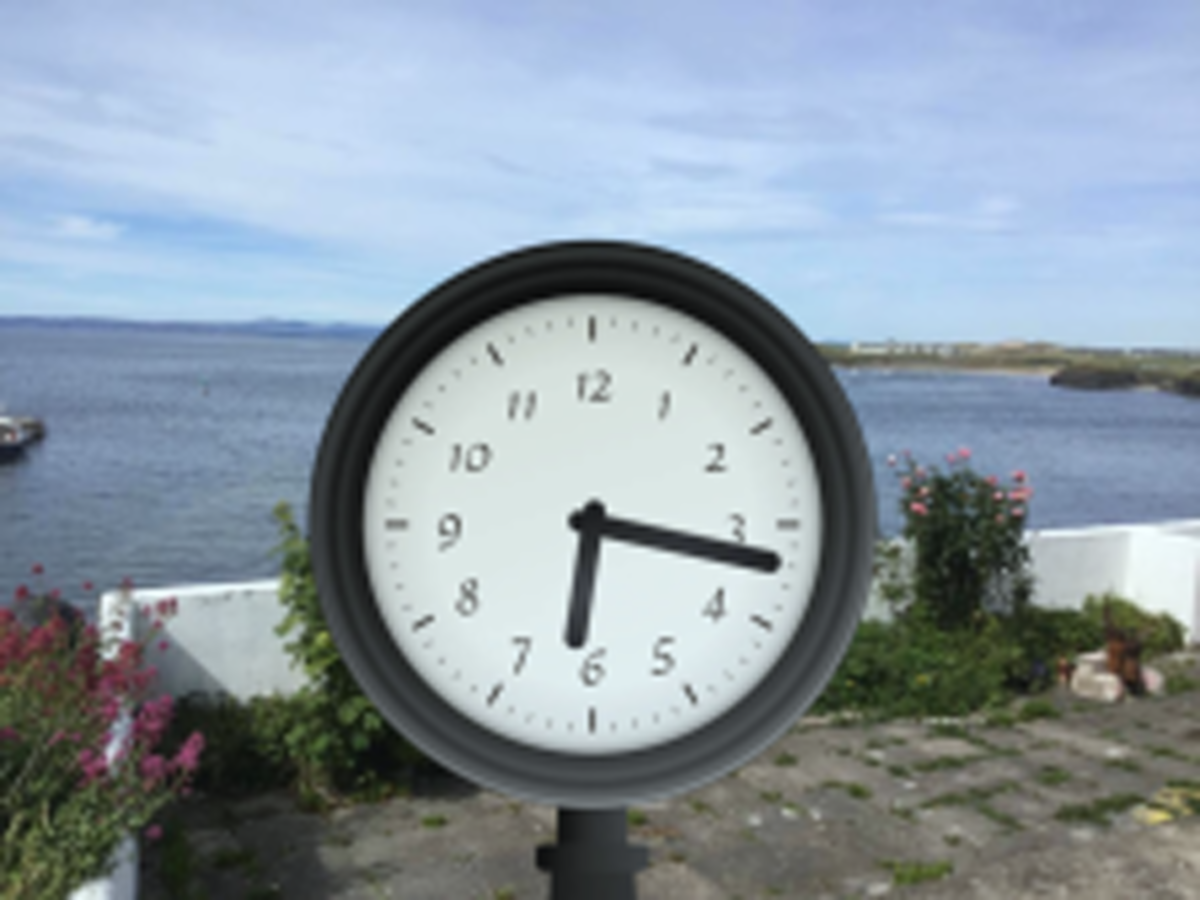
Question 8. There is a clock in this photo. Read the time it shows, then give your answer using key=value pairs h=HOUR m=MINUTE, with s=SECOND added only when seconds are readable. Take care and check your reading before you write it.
h=6 m=17
